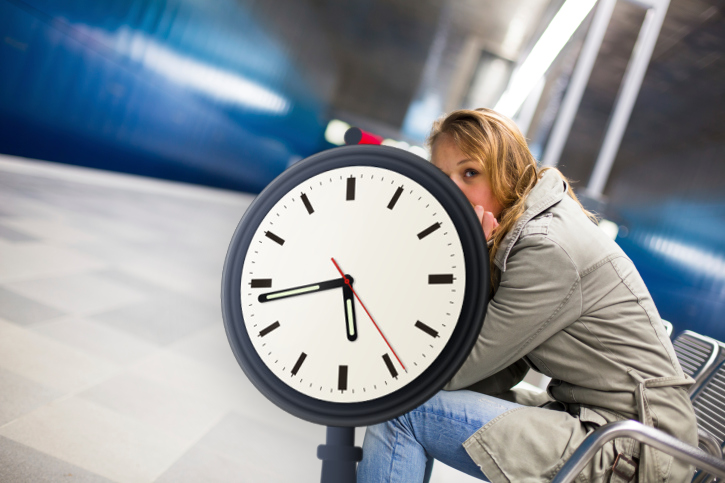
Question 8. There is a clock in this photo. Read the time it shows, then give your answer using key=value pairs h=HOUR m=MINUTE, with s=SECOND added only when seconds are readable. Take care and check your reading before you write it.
h=5 m=43 s=24
